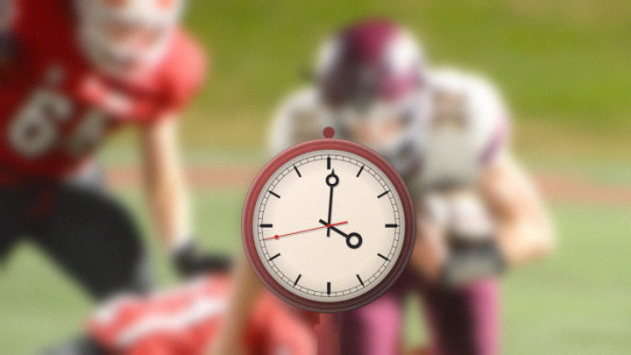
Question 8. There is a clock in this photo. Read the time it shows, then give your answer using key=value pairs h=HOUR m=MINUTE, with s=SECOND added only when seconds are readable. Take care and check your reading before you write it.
h=4 m=0 s=43
